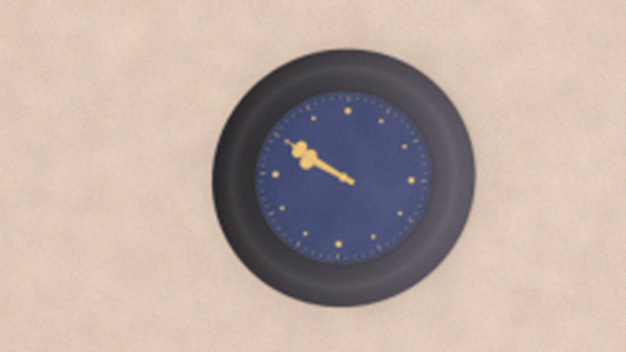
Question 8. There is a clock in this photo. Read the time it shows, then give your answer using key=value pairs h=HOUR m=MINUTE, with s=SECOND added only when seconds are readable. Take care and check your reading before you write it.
h=9 m=50
